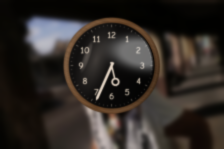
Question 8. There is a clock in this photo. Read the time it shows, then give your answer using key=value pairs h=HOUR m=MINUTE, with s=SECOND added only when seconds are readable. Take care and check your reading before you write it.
h=5 m=34
